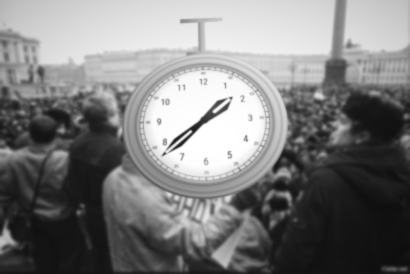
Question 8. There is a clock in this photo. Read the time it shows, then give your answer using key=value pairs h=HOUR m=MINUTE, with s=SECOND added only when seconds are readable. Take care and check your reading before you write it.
h=1 m=38
